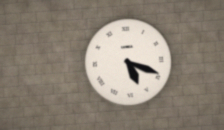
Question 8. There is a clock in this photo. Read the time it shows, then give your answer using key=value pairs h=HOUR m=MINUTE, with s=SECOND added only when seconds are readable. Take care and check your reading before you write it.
h=5 m=19
